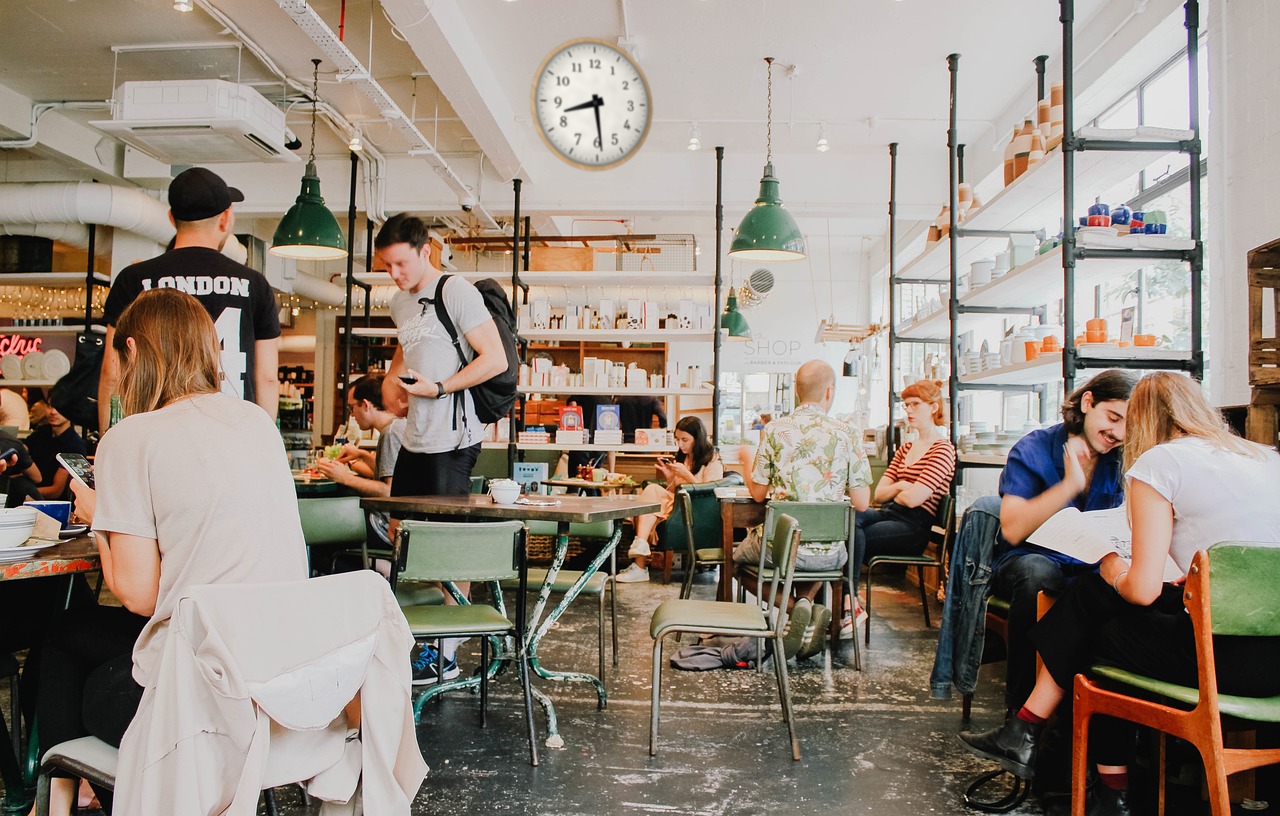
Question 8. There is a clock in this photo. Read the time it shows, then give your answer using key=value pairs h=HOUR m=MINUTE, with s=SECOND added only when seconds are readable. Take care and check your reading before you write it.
h=8 m=29
